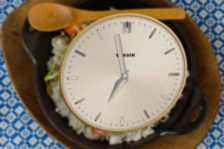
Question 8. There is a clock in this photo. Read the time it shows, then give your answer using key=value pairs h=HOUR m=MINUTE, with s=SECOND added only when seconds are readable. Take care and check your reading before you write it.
h=6 m=58
